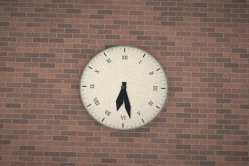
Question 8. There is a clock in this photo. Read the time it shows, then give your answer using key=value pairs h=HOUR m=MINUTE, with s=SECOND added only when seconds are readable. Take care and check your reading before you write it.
h=6 m=28
